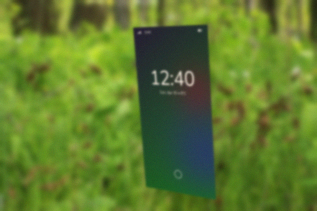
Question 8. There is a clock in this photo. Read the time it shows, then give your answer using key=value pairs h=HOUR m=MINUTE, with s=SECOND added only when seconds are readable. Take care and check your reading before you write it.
h=12 m=40
